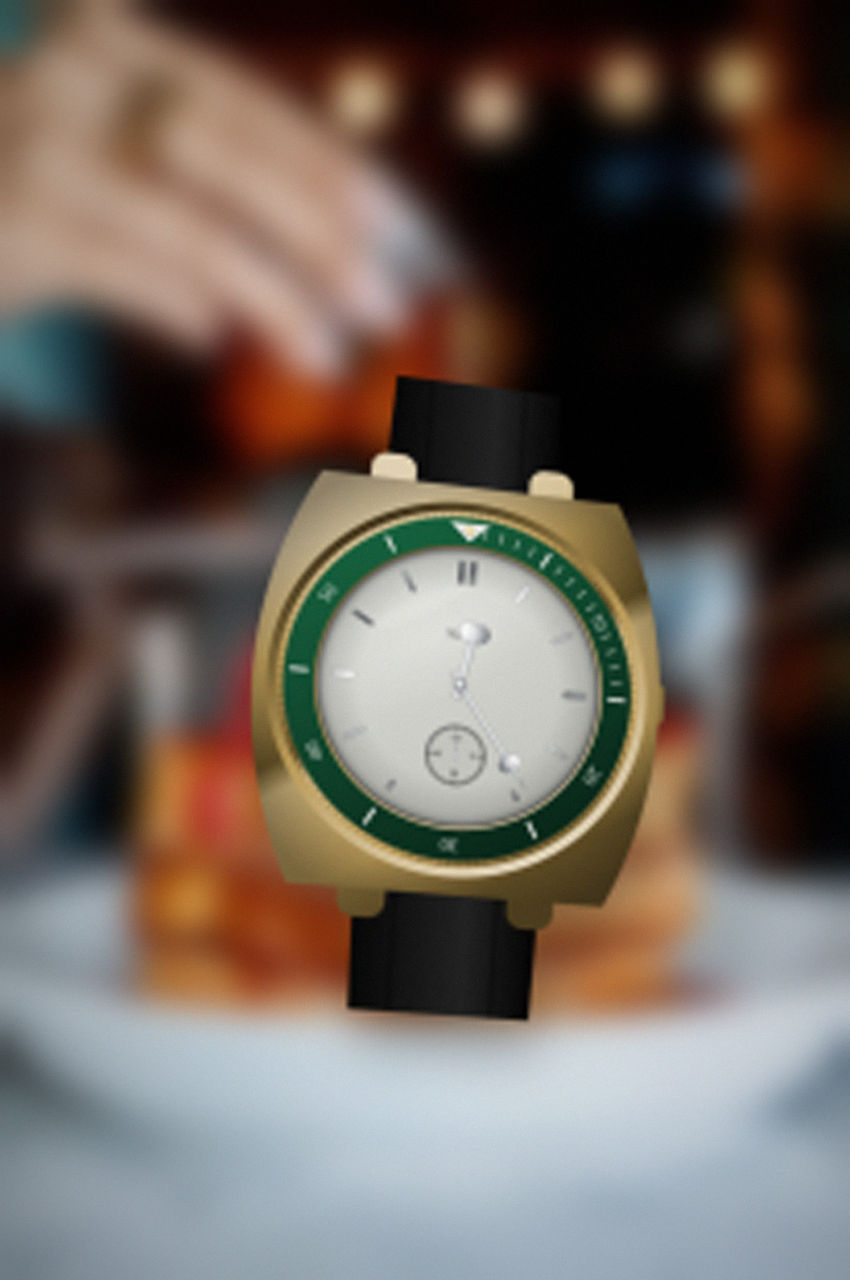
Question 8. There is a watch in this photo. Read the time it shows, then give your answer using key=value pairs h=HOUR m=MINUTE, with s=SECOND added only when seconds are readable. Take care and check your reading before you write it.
h=12 m=24
